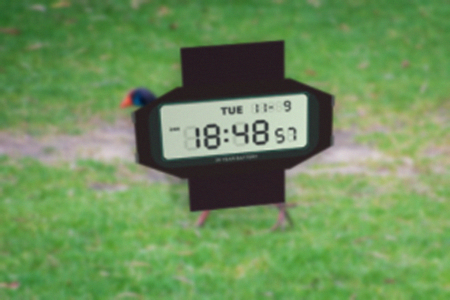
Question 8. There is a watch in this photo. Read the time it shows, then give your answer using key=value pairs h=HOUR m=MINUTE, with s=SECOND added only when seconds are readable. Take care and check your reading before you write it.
h=18 m=48 s=57
